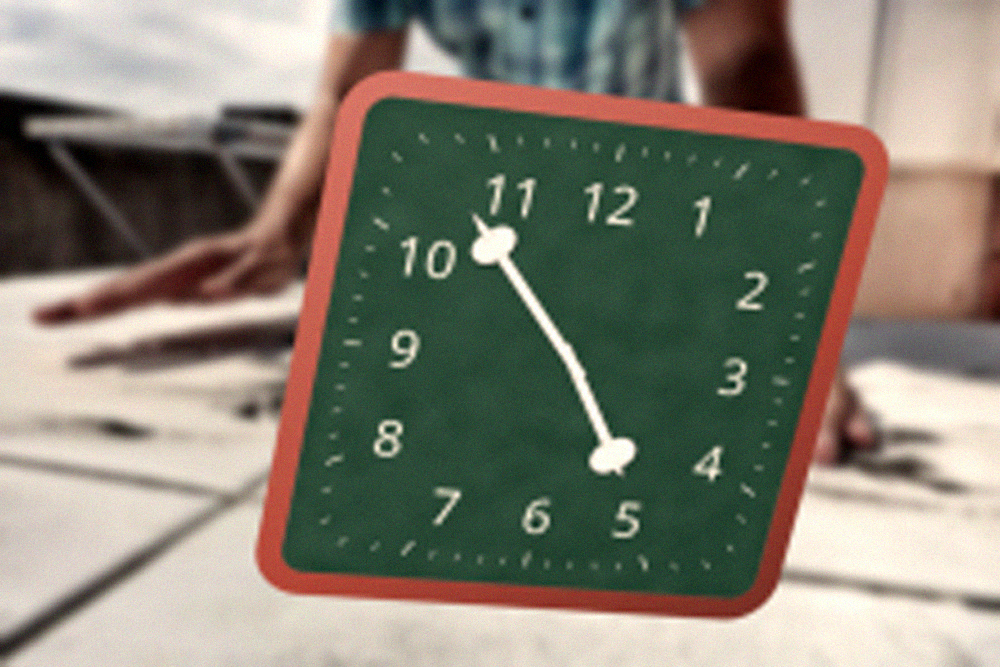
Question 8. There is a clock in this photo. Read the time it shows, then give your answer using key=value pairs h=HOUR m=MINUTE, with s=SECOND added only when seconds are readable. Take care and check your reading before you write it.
h=4 m=53
